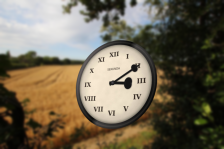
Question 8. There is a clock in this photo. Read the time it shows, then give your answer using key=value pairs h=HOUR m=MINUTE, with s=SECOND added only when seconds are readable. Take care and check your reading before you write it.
h=3 m=10
